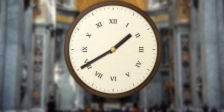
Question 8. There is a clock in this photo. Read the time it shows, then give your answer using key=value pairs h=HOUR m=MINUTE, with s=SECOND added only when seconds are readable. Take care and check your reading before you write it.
h=1 m=40
